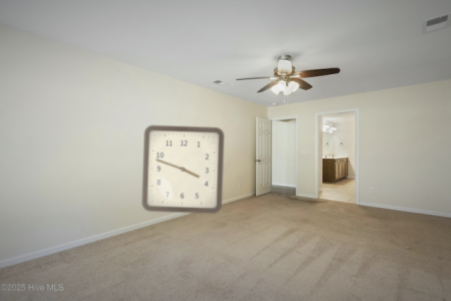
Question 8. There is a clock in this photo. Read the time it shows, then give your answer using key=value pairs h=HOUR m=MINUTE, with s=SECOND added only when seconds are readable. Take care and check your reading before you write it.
h=3 m=48
